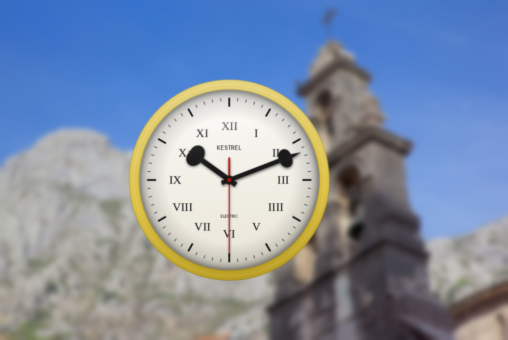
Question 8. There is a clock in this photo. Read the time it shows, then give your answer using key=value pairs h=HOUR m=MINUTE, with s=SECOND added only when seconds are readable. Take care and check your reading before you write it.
h=10 m=11 s=30
